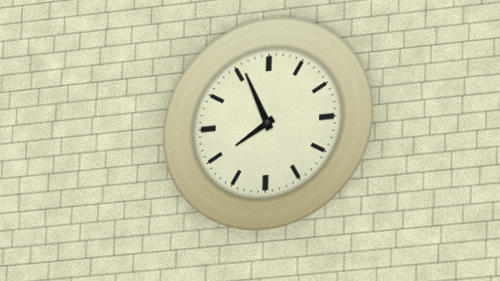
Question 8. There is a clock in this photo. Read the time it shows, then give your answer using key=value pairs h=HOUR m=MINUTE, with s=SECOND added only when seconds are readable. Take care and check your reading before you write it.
h=7 m=56
